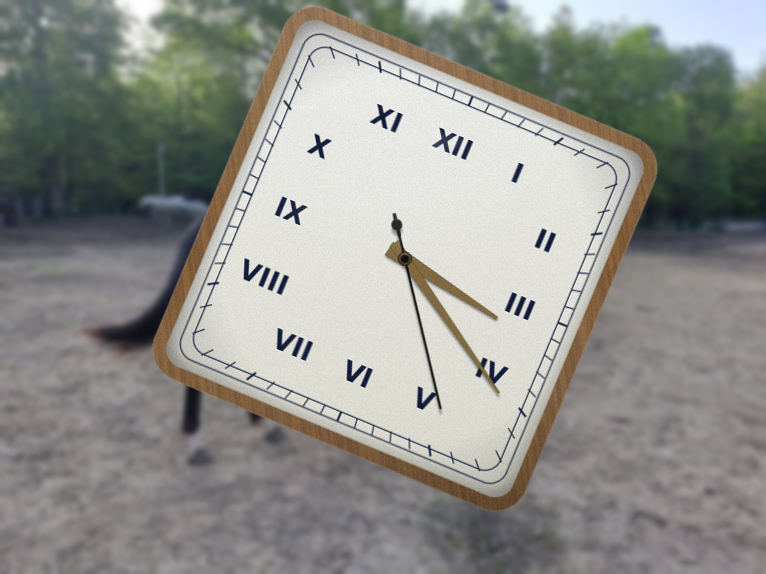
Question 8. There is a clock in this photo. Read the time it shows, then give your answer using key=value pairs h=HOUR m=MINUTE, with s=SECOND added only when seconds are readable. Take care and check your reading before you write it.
h=3 m=20 s=24
